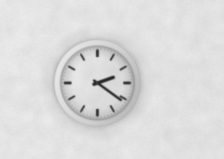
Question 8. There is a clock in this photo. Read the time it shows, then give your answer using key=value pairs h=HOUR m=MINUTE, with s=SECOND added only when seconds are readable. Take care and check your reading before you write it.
h=2 m=21
